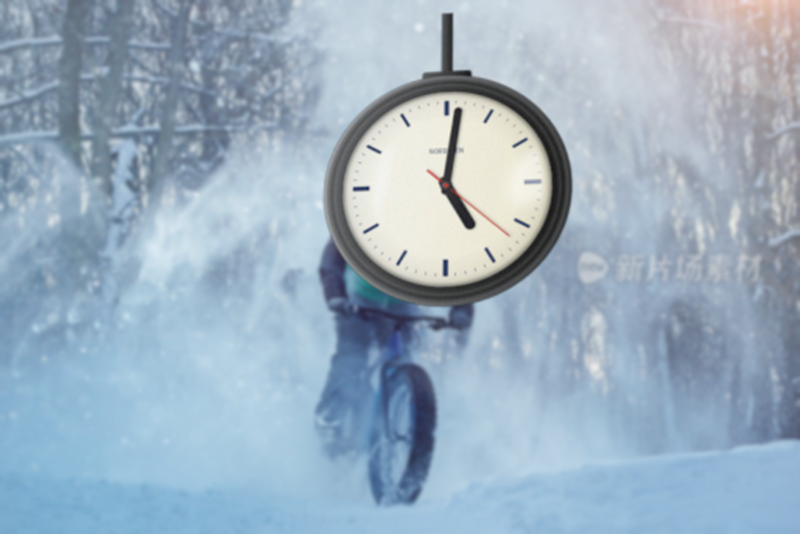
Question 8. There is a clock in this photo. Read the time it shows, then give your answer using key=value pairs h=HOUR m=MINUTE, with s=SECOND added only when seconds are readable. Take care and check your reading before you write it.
h=5 m=1 s=22
